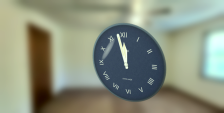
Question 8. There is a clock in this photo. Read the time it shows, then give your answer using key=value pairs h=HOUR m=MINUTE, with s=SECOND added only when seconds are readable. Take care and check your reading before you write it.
h=11 m=58
